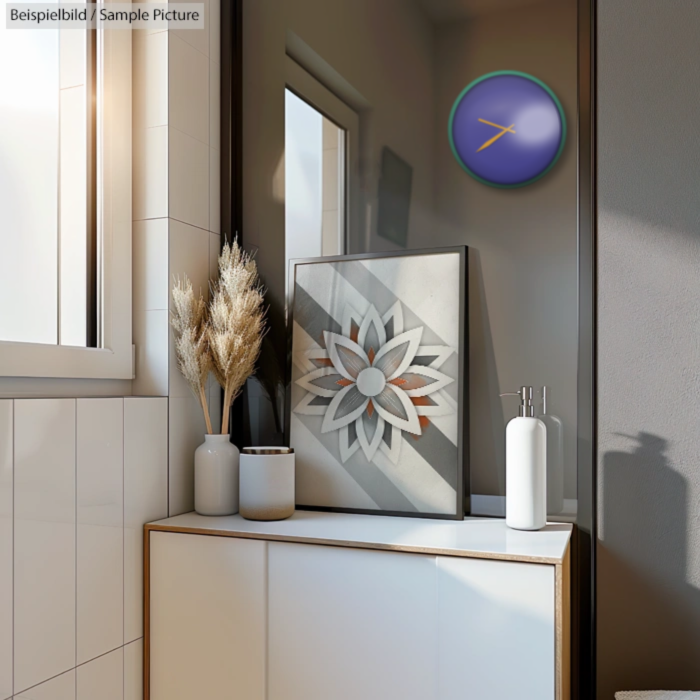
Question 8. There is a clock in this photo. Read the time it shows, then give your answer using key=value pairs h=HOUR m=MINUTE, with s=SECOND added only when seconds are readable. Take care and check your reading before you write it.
h=9 m=39
